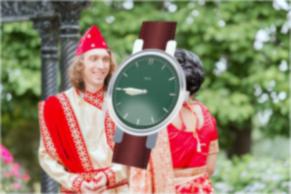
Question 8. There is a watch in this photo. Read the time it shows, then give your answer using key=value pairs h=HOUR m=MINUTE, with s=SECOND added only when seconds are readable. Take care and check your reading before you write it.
h=8 m=45
